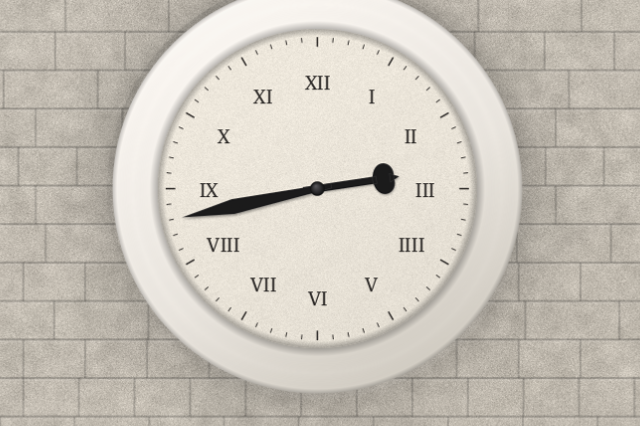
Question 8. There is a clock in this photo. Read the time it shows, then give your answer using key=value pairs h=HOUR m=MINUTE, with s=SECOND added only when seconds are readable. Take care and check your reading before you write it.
h=2 m=43
